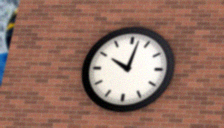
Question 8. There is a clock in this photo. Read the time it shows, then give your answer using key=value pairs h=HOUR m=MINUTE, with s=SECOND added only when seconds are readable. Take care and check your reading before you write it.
h=10 m=2
